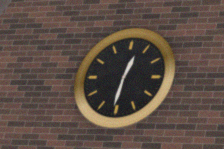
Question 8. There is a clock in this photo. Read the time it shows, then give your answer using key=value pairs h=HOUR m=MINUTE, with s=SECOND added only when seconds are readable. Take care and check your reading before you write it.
h=12 m=31
